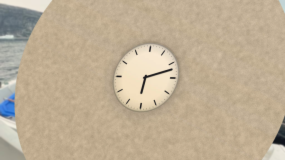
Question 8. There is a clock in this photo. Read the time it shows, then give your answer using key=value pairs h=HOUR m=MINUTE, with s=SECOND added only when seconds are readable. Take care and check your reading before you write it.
h=6 m=12
